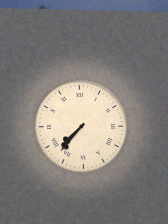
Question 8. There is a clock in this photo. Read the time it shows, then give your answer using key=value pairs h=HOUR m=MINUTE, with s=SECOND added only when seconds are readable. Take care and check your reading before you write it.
h=7 m=37
